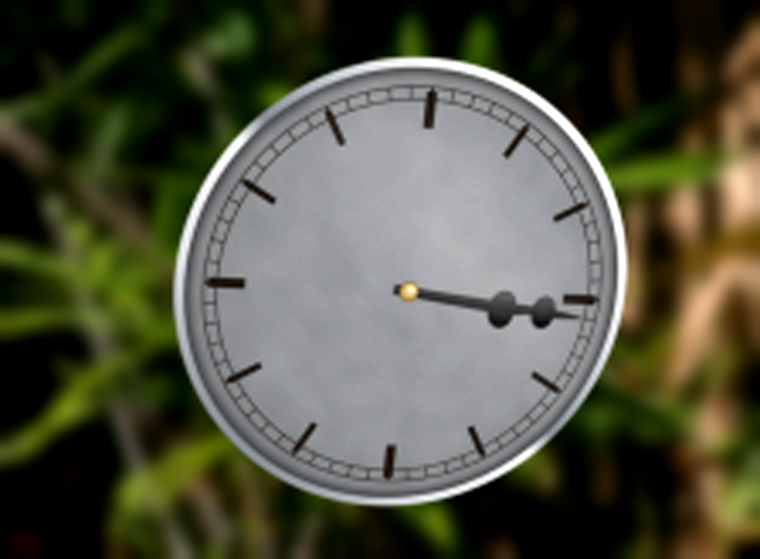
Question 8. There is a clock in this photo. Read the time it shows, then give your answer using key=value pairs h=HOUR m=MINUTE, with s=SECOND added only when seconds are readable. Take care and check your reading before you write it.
h=3 m=16
